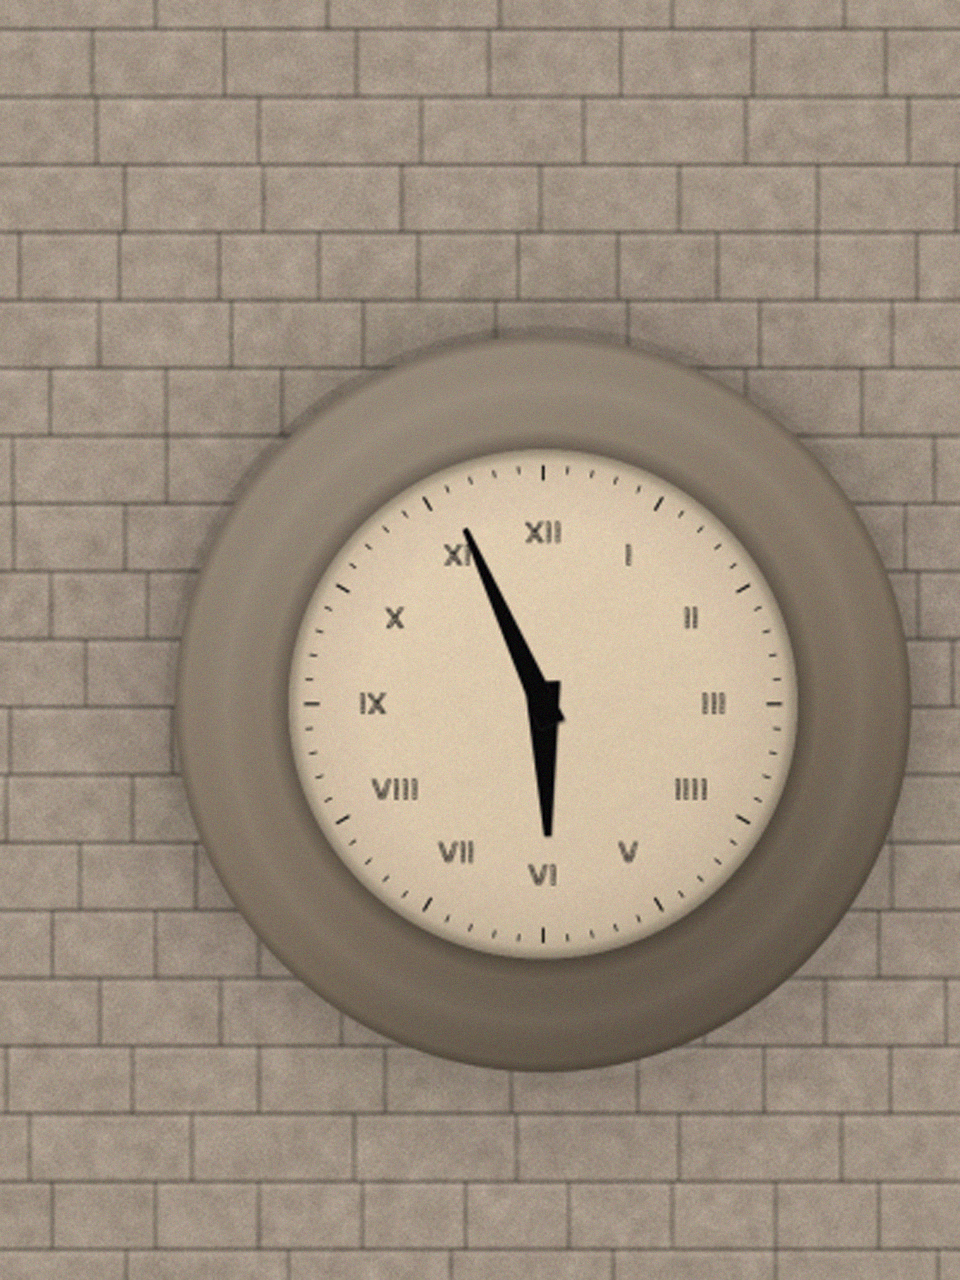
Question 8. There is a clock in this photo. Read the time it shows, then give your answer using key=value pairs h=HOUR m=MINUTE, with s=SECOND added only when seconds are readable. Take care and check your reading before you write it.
h=5 m=56
